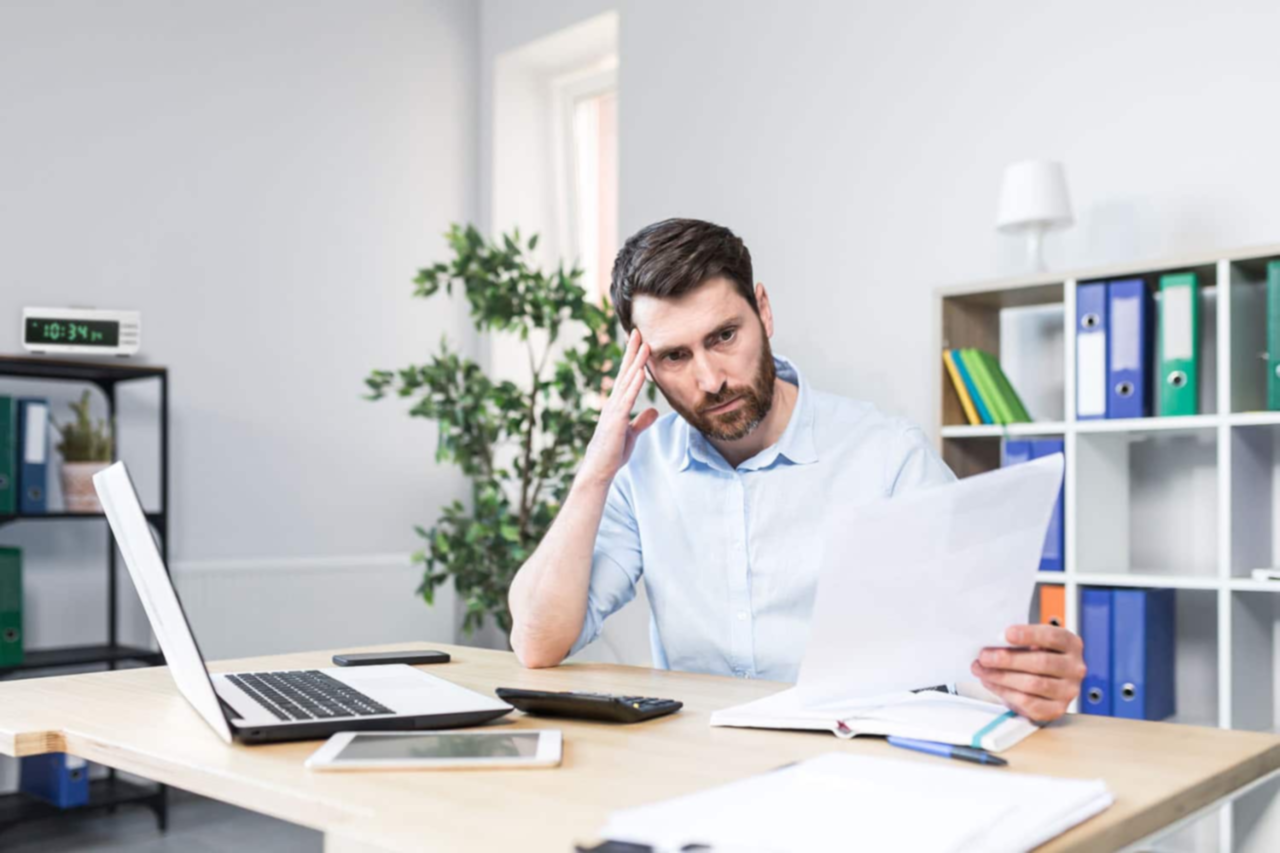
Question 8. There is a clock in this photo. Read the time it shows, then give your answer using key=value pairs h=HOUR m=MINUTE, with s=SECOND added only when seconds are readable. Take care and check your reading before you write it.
h=10 m=34
